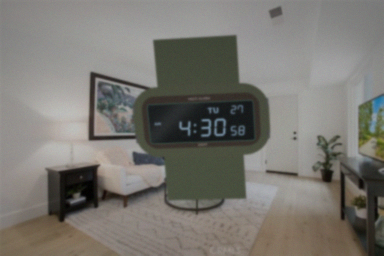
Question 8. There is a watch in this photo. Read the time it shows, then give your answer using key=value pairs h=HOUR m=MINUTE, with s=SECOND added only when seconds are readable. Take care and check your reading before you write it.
h=4 m=30
